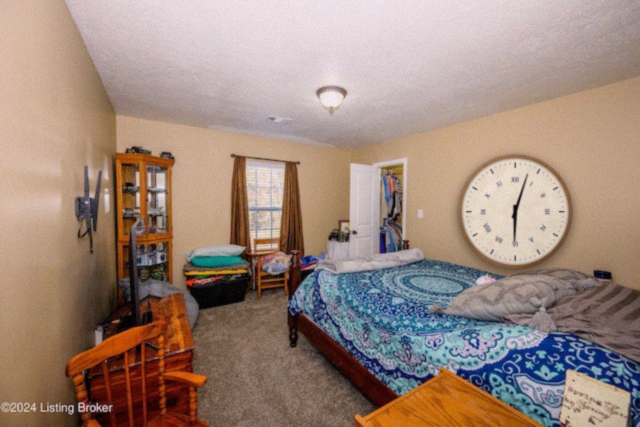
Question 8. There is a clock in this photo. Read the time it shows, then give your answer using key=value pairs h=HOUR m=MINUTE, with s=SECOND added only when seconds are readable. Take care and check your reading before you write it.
h=6 m=3
